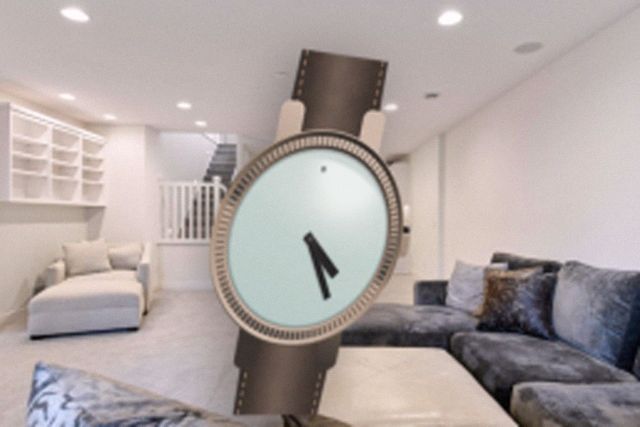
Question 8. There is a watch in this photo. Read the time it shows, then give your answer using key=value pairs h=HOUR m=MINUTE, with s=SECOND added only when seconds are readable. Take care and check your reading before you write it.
h=4 m=25
